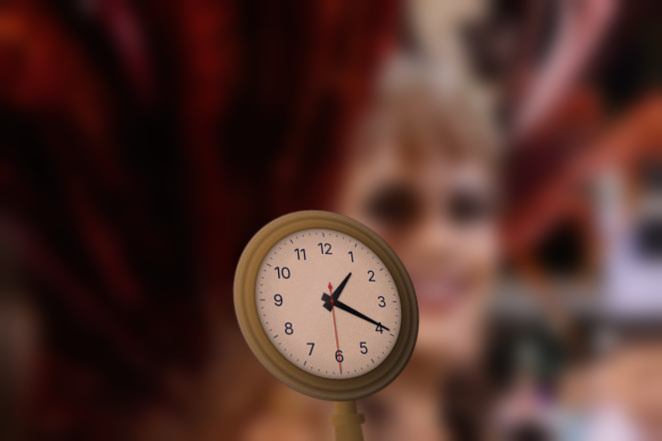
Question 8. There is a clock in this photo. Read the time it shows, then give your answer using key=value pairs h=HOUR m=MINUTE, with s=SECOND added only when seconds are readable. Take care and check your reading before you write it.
h=1 m=19 s=30
